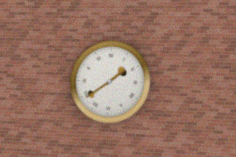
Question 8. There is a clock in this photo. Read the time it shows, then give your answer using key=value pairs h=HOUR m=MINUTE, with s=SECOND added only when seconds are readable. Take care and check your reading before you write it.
h=1 m=39
